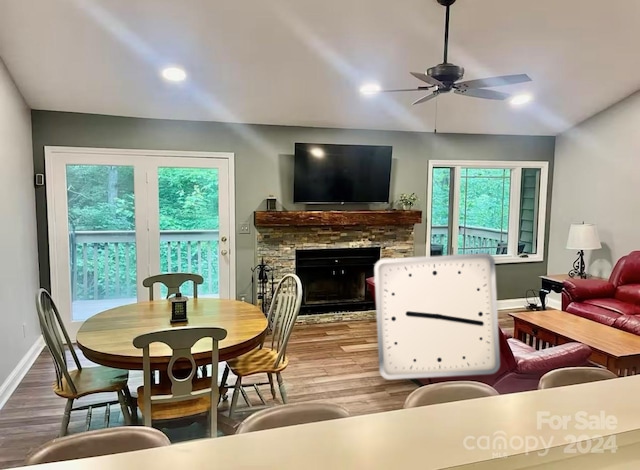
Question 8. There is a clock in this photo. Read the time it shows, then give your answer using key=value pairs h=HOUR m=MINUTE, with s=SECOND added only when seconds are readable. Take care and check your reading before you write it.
h=9 m=17
